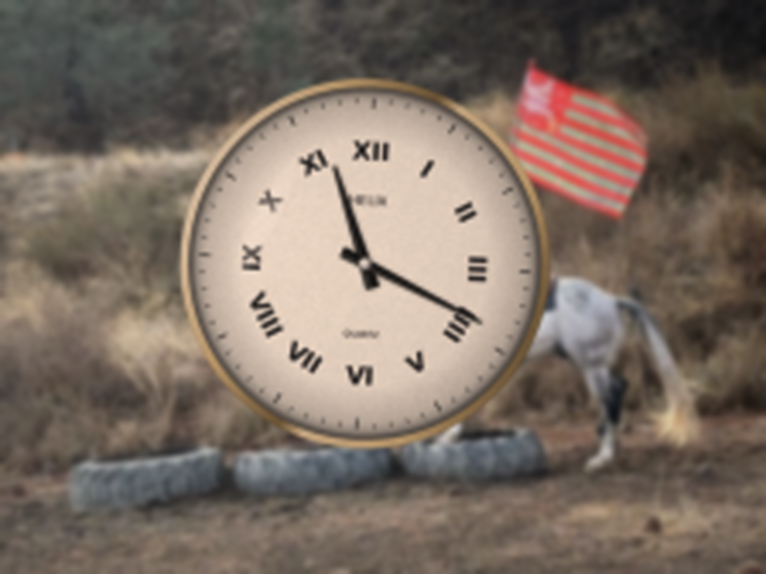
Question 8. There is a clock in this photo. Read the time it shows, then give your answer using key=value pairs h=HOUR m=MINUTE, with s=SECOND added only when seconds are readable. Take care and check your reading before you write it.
h=11 m=19
